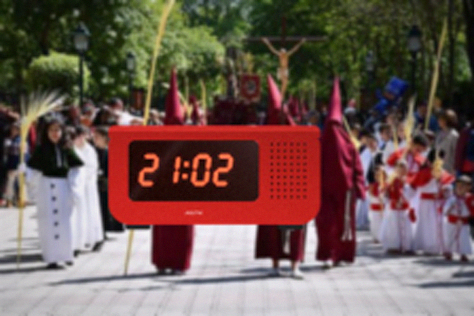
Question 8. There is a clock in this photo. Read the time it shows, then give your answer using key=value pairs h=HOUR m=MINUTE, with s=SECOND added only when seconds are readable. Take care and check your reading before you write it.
h=21 m=2
